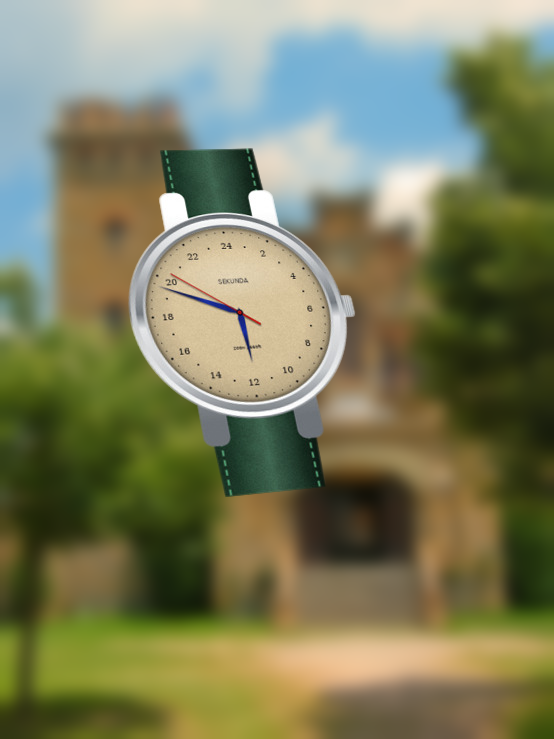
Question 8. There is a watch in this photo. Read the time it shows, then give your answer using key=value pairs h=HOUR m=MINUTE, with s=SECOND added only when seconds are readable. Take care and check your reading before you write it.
h=11 m=48 s=51
